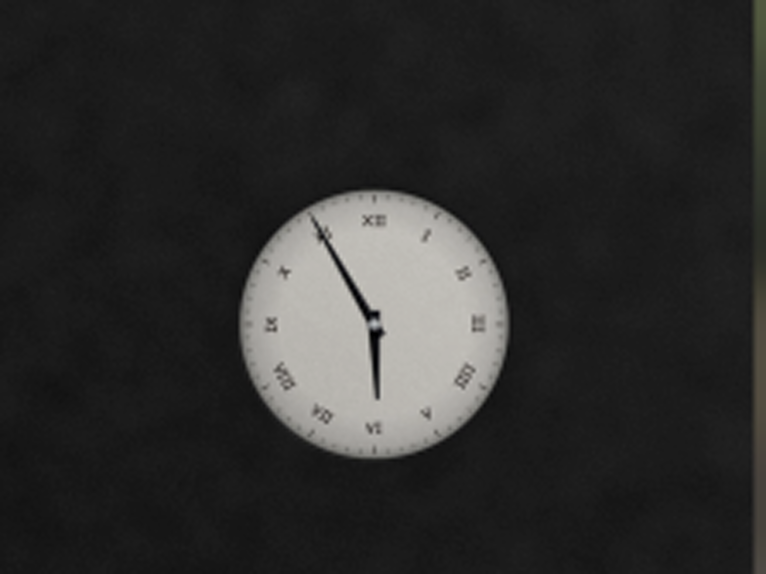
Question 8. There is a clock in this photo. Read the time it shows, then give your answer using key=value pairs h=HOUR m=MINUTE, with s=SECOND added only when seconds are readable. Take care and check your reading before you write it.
h=5 m=55
